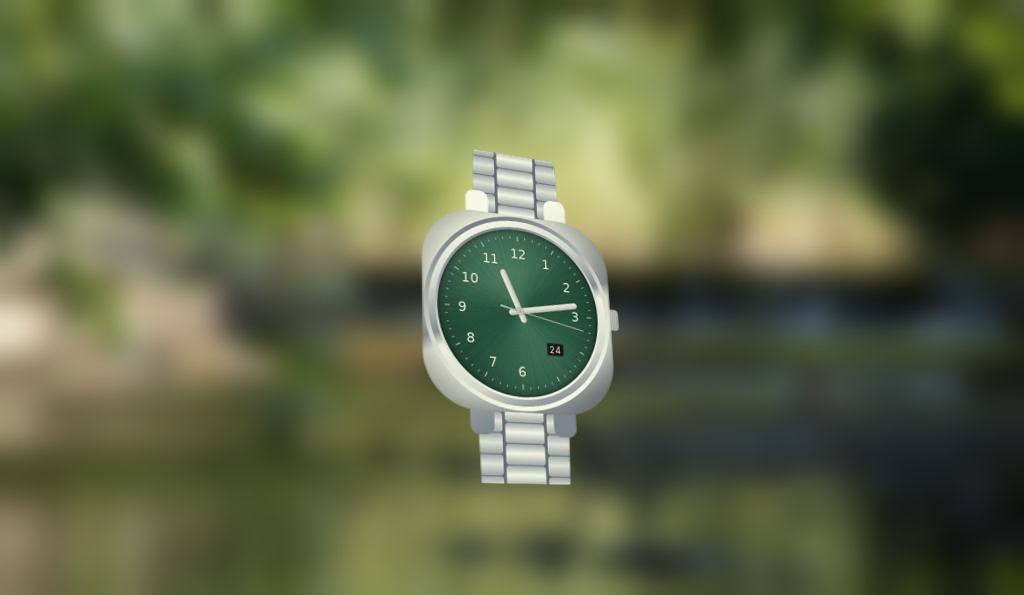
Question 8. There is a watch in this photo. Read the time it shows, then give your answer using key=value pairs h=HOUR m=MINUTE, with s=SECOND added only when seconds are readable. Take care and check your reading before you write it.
h=11 m=13 s=17
